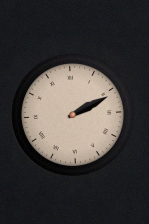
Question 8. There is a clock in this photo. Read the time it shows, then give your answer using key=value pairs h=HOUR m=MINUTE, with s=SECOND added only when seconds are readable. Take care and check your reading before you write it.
h=2 m=11
